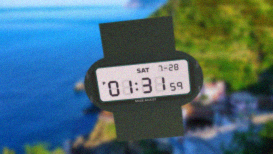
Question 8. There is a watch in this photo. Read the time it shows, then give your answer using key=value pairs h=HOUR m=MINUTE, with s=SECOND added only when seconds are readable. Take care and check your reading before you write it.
h=1 m=31
